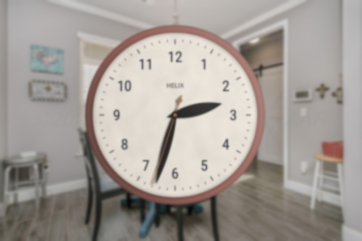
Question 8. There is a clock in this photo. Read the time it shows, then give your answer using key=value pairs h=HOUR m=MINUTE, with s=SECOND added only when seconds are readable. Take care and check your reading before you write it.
h=2 m=32 s=33
